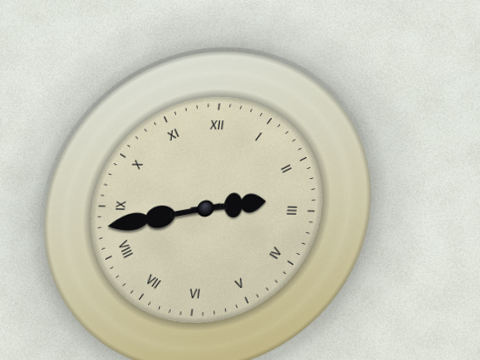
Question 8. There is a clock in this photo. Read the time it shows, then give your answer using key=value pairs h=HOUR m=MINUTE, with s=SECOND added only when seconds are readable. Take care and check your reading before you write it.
h=2 m=43
